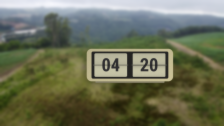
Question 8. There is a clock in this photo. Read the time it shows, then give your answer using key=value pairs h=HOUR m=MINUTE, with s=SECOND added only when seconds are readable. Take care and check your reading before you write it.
h=4 m=20
